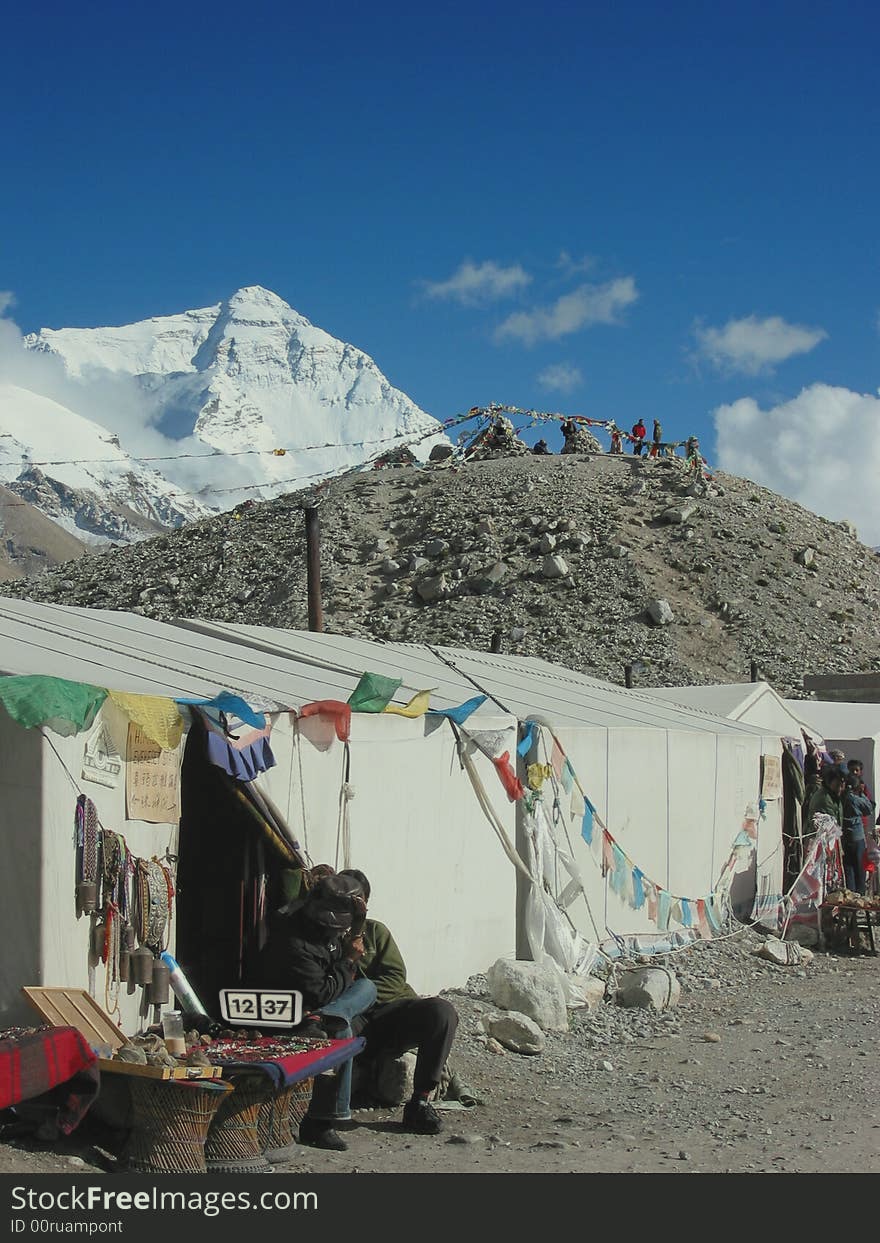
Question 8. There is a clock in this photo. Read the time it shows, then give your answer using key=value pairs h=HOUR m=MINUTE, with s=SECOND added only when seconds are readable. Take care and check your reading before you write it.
h=12 m=37
